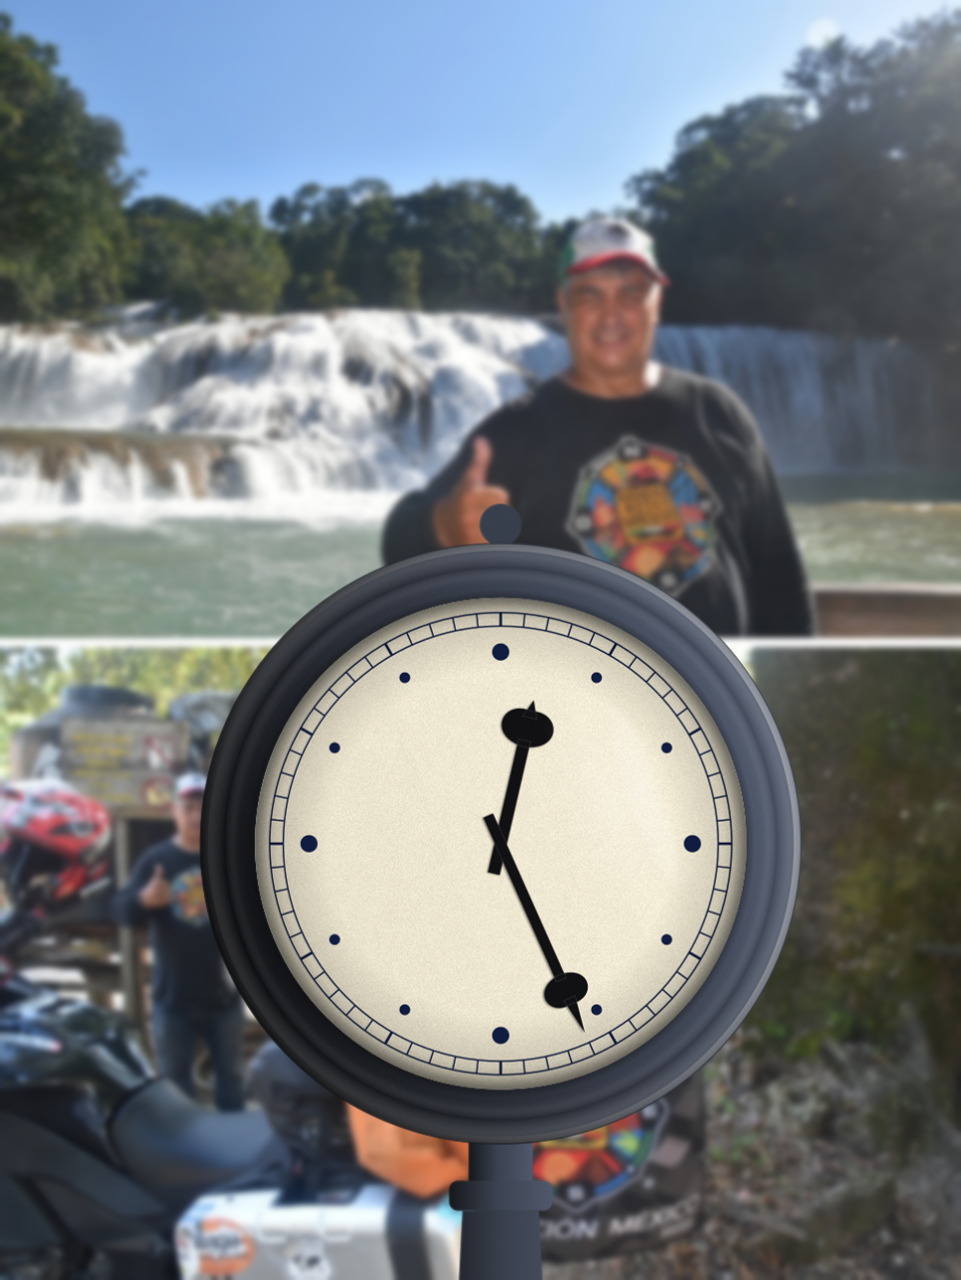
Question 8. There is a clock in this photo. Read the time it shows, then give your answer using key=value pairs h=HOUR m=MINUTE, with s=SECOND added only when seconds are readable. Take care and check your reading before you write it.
h=12 m=26
